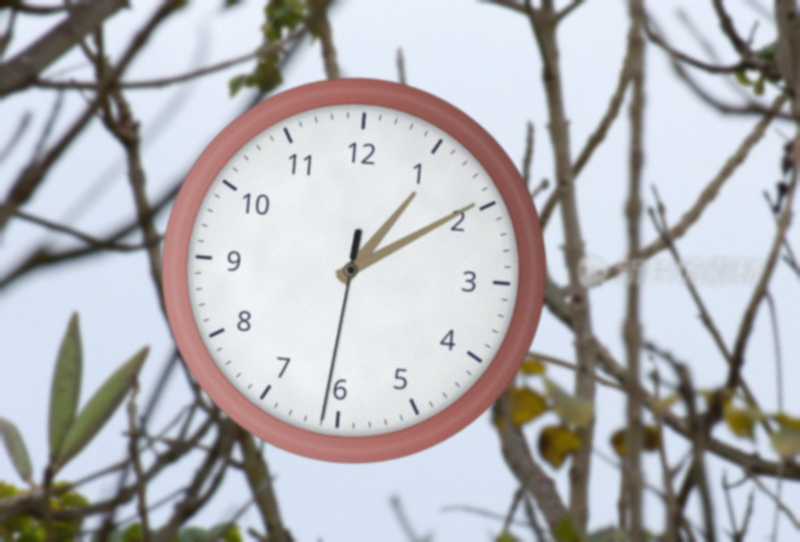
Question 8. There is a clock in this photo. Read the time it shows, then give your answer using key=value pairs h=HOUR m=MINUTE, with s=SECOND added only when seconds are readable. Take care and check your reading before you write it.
h=1 m=9 s=31
